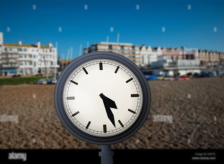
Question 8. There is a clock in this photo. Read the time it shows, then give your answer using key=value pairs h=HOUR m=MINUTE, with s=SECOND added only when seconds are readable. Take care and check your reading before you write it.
h=4 m=27
